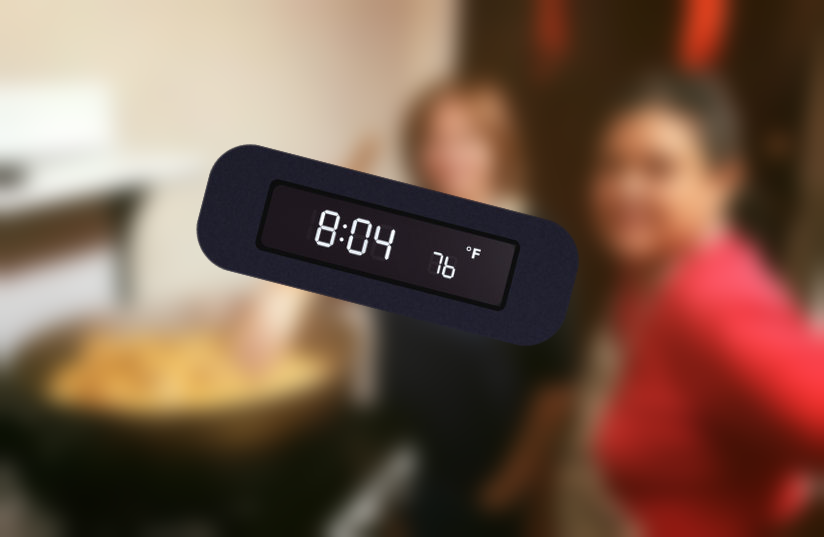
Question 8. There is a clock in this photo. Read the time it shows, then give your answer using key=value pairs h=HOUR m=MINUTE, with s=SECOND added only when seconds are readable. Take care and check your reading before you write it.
h=8 m=4
